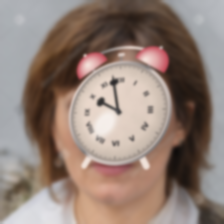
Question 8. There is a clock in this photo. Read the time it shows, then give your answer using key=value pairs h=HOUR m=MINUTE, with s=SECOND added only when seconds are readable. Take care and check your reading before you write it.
h=9 m=58
